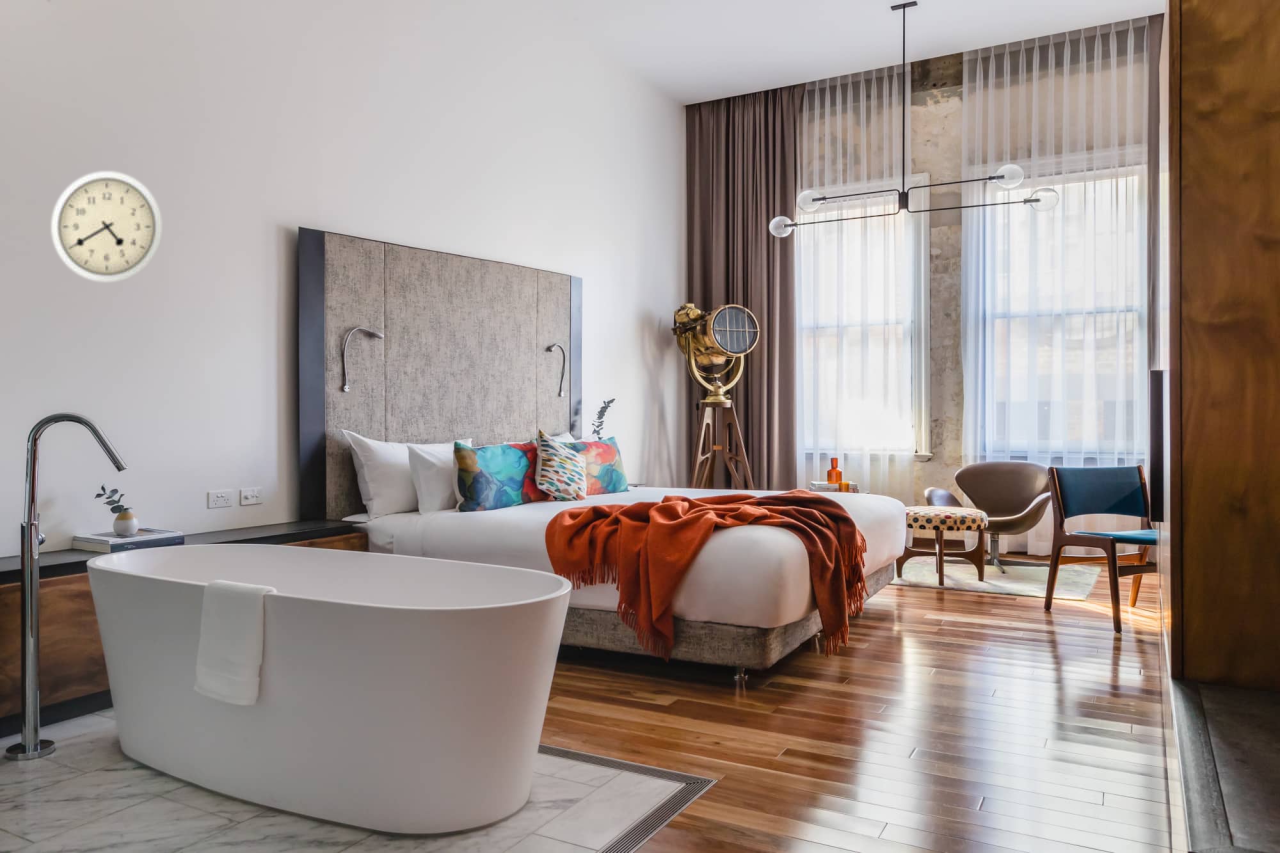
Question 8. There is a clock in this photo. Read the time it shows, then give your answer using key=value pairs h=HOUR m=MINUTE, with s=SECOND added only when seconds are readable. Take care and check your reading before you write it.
h=4 m=40
